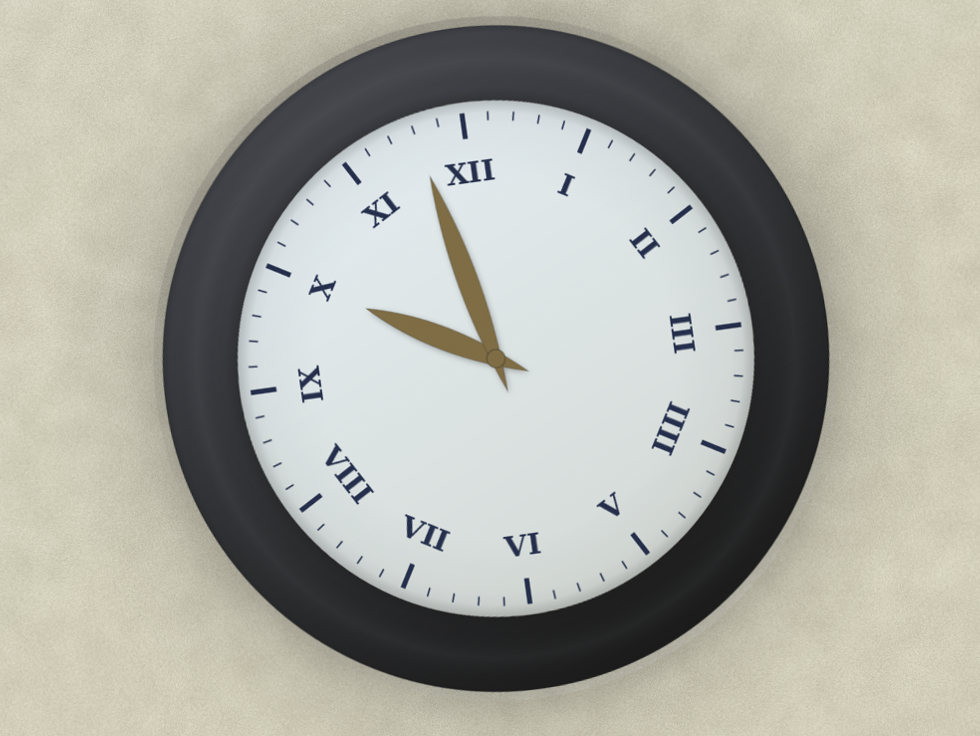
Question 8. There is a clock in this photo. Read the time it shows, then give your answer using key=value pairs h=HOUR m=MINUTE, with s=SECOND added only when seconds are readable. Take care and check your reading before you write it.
h=9 m=58
